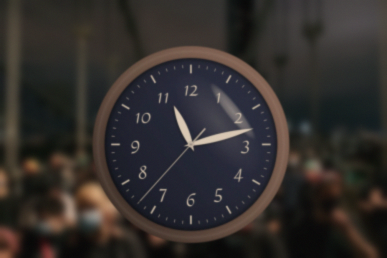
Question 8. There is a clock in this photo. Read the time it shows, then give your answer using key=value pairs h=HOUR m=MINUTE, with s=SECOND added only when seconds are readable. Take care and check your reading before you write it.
h=11 m=12 s=37
